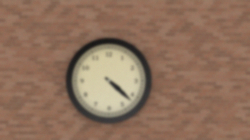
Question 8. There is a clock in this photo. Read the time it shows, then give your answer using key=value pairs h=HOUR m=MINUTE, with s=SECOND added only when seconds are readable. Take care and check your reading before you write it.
h=4 m=22
